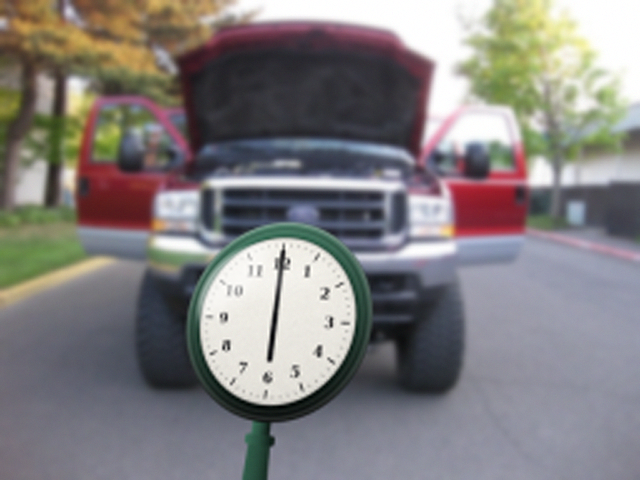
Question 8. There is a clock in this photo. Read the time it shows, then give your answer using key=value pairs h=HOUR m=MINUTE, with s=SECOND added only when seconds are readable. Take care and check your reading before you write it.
h=6 m=0
